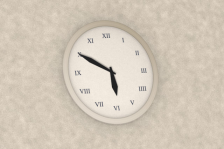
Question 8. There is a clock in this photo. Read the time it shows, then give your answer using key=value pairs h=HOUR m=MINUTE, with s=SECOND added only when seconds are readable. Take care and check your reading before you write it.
h=5 m=50
